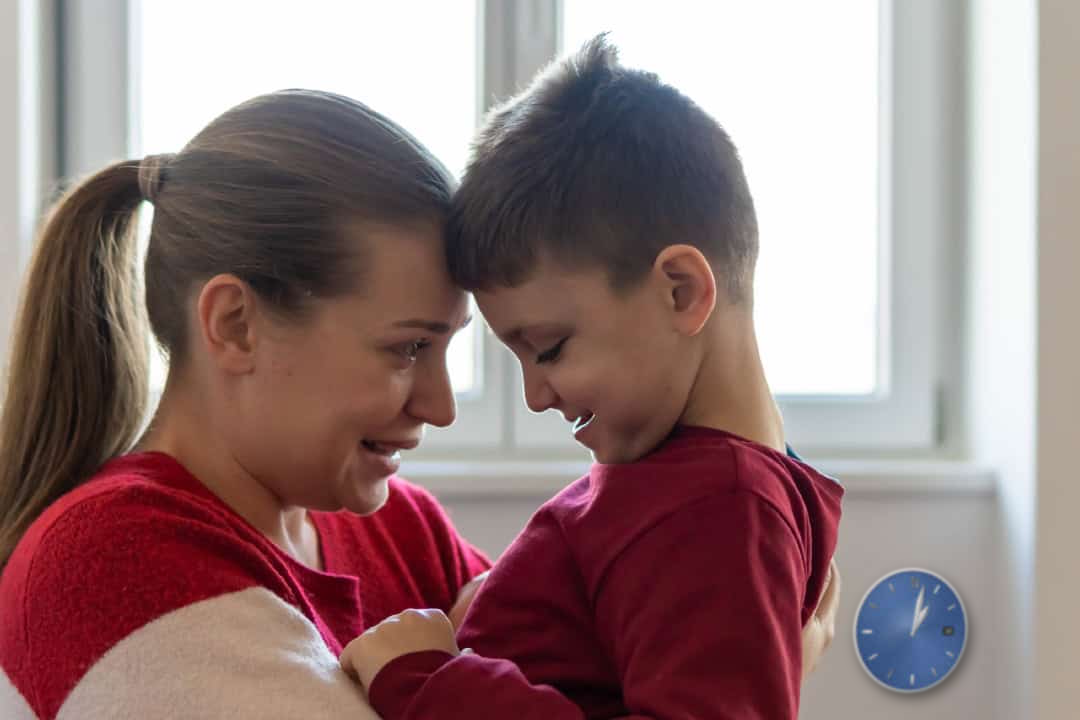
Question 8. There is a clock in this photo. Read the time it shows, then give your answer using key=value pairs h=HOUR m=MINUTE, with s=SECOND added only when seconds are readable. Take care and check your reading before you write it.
h=1 m=2
